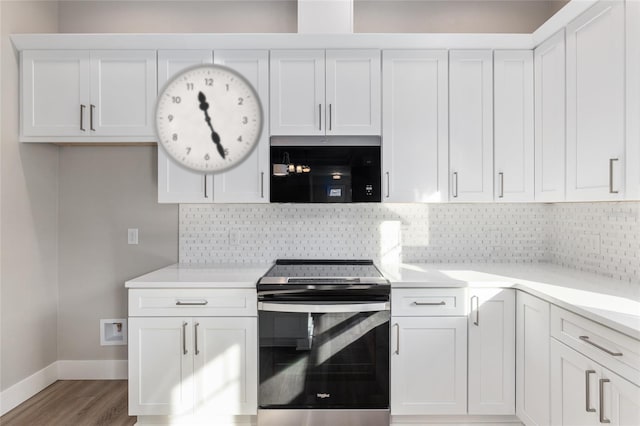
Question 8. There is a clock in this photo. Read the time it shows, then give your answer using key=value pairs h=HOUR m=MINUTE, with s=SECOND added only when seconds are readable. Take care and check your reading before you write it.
h=11 m=26
